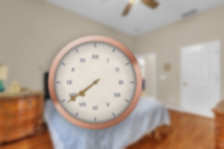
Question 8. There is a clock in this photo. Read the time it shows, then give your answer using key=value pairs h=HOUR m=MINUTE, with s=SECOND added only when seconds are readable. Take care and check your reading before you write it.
h=7 m=39
